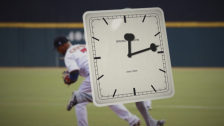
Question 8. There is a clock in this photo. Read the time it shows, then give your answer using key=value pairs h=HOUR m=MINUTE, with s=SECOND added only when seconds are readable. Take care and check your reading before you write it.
h=12 m=13
